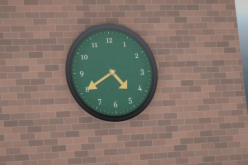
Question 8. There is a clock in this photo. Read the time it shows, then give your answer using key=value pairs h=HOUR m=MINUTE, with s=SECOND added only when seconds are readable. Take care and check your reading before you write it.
h=4 m=40
